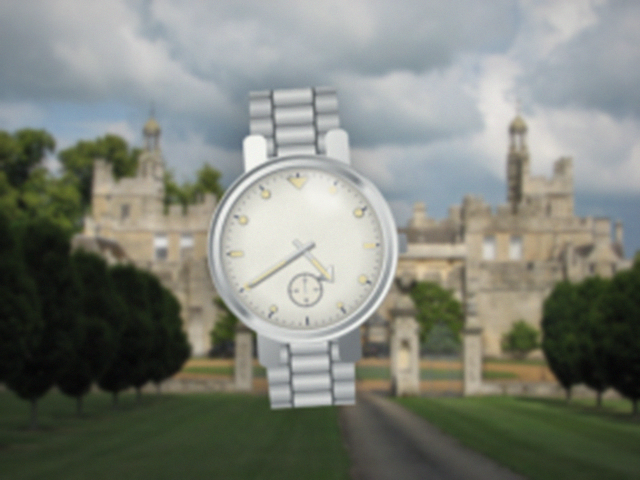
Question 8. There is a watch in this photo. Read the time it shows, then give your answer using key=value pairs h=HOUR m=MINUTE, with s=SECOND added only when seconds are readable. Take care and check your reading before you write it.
h=4 m=40
